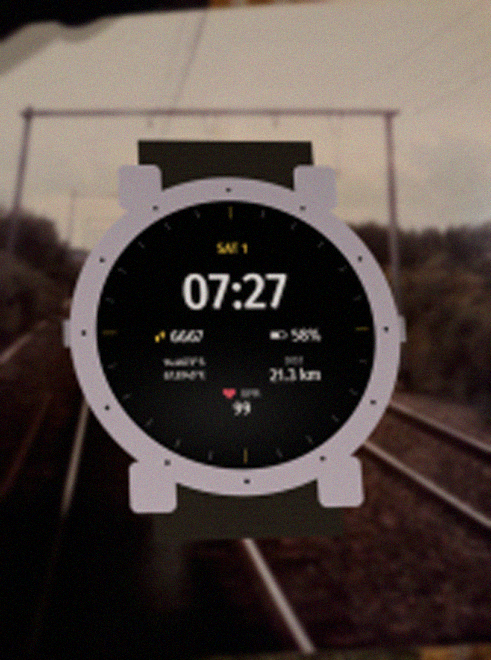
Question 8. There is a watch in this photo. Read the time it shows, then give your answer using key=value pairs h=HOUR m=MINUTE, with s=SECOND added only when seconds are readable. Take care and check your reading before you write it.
h=7 m=27
